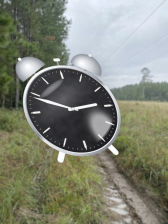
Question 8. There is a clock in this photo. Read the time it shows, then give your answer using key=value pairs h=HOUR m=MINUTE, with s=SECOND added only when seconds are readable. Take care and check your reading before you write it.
h=2 m=49
